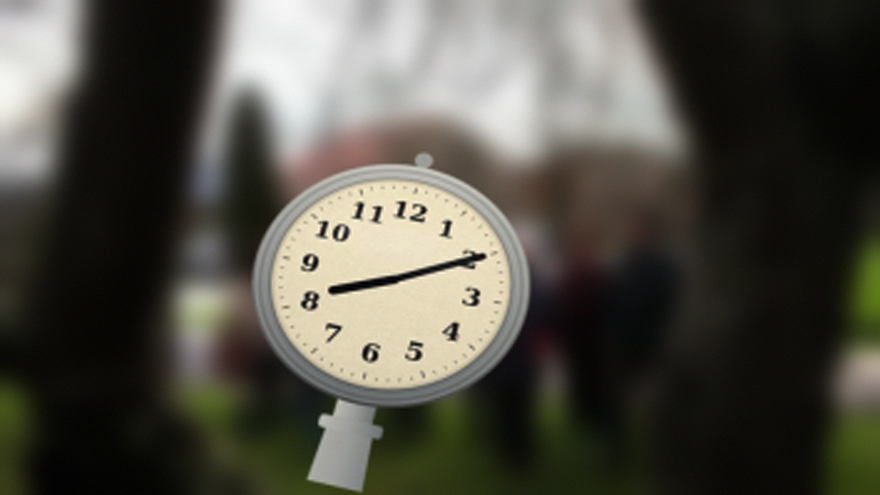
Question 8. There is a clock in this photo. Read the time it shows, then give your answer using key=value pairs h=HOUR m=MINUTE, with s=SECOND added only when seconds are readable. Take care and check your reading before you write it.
h=8 m=10
